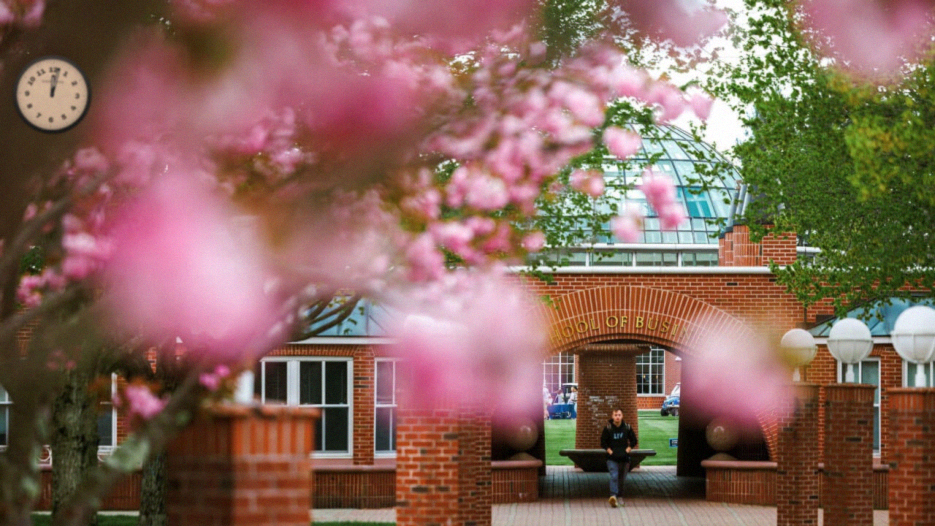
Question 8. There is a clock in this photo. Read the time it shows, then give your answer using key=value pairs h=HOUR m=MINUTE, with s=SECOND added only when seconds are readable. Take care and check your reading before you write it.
h=12 m=2
